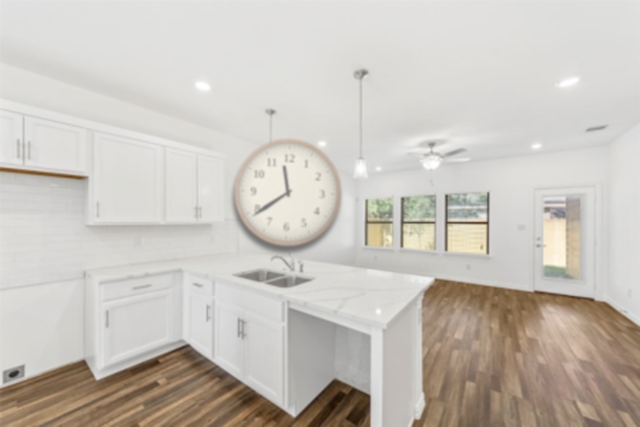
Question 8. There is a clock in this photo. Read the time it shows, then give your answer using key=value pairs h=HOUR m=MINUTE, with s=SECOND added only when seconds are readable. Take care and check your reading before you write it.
h=11 m=39
